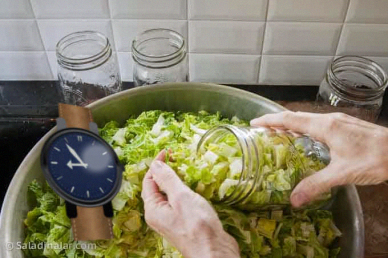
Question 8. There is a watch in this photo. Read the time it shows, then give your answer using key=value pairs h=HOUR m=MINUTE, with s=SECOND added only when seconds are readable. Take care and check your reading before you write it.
h=8 m=54
